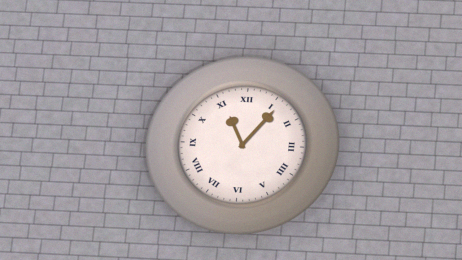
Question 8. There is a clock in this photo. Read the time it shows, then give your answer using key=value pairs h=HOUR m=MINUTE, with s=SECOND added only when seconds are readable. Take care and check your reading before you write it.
h=11 m=6
